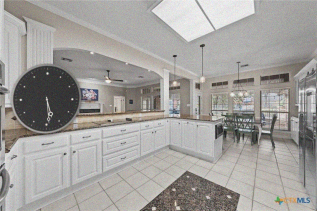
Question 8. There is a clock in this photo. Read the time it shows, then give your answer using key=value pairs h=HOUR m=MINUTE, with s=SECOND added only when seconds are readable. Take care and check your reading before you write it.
h=5 m=29
